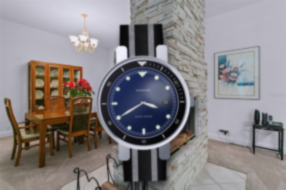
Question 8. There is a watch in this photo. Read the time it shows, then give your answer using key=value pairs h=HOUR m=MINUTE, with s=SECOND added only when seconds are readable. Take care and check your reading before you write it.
h=3 m=40
